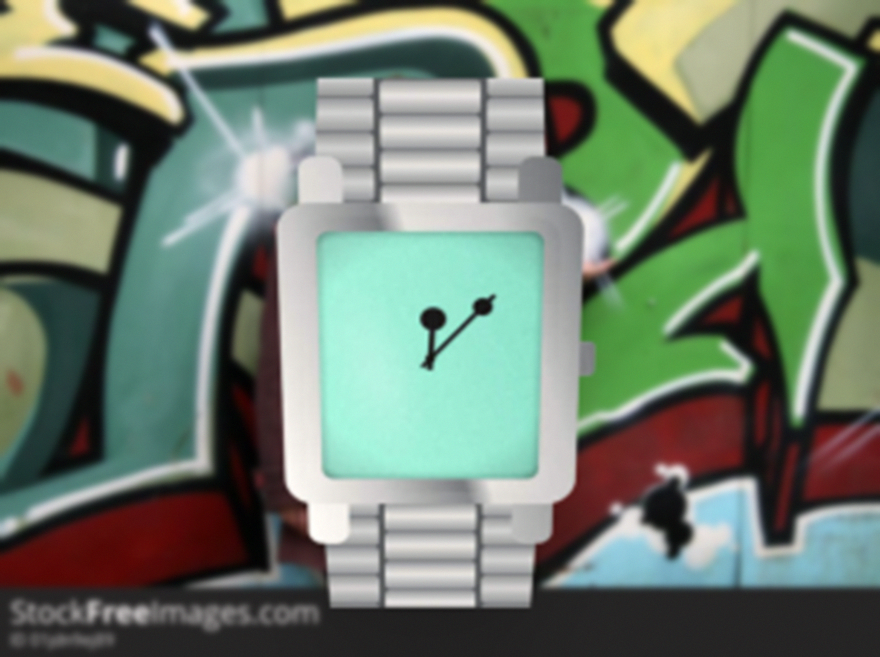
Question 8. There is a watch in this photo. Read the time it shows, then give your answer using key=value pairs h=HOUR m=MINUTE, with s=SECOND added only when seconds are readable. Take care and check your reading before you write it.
h=12 m=7
